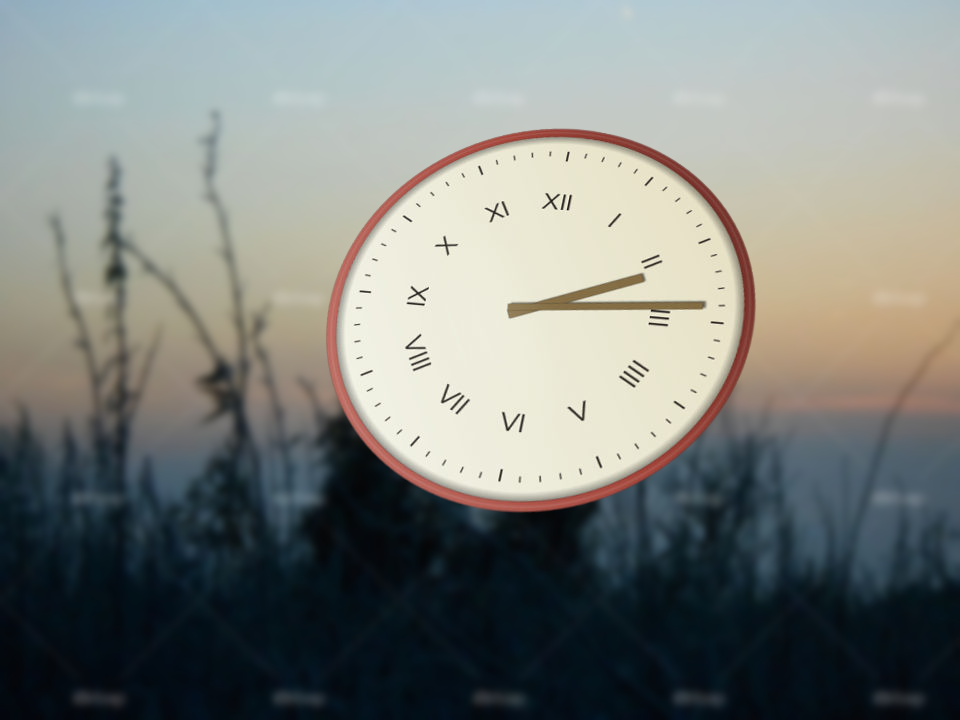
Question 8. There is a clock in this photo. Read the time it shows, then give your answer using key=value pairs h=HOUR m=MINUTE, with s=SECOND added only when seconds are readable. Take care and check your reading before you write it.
h=2 m=14
